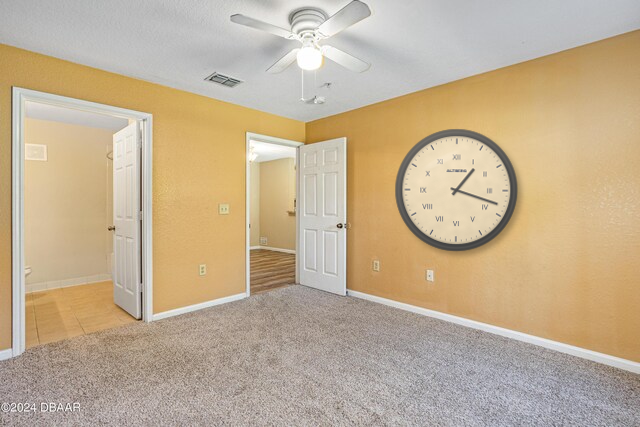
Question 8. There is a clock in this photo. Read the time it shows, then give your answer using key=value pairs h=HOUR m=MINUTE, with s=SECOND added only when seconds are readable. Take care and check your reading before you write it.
h=1 m=18
